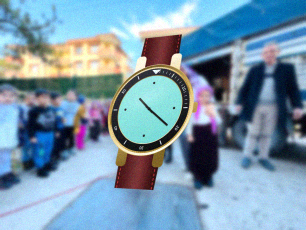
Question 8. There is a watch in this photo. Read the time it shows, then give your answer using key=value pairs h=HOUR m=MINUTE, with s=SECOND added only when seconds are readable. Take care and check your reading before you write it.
h=10 m=21
